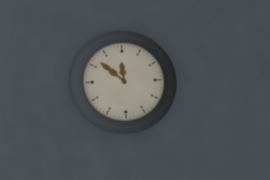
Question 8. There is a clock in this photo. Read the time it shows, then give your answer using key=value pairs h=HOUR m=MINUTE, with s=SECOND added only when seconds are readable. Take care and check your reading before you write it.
h=11 m=52
